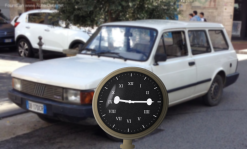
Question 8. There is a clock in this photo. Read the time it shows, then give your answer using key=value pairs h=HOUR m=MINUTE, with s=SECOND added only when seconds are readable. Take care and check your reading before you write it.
h=9 m=15
